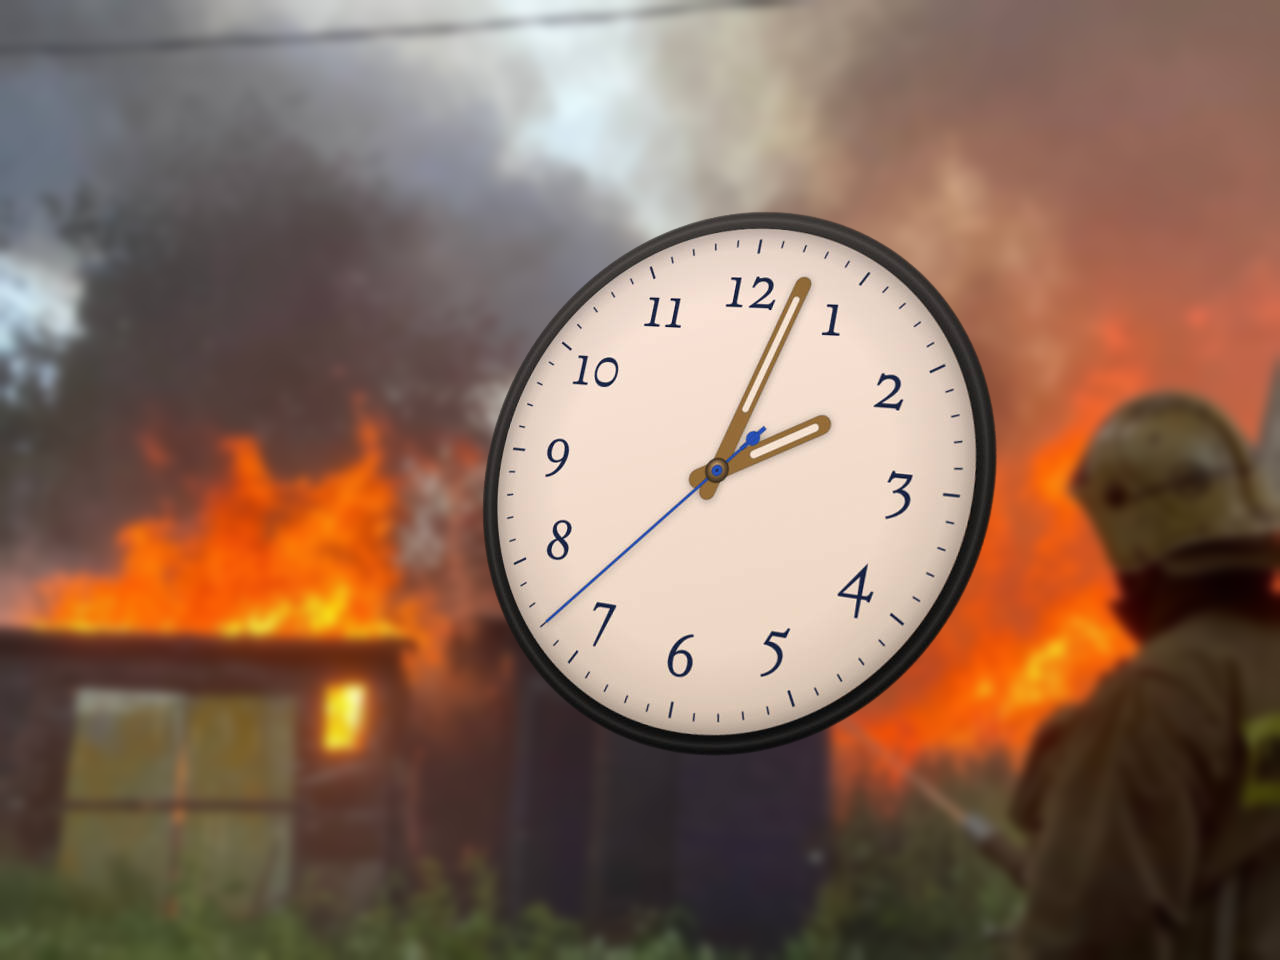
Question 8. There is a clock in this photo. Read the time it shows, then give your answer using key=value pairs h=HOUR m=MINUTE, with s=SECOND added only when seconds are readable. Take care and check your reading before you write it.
h=2 m=2 s=37
